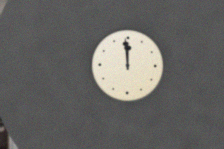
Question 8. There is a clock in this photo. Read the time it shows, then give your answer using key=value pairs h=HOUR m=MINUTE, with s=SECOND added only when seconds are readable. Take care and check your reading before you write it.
h=11 m=59
